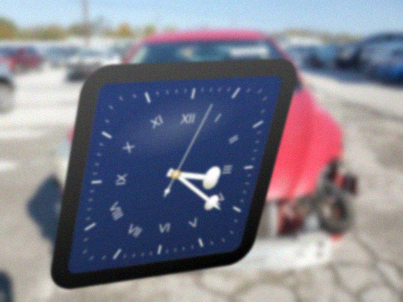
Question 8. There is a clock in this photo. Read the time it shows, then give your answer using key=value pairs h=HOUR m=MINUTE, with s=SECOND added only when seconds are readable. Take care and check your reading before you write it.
h=3 m=21 s=3
